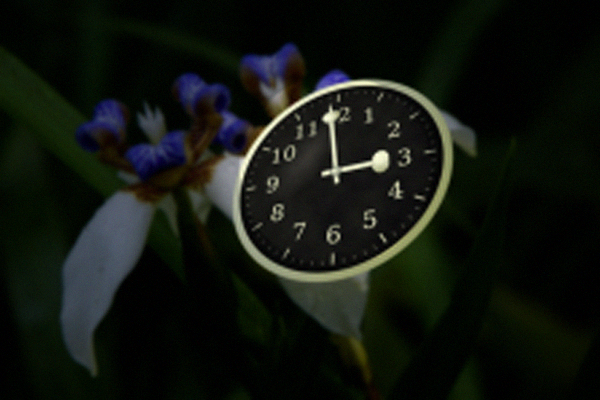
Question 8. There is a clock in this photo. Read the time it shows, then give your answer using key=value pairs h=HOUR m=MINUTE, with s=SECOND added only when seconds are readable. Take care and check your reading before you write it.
h=2 m=59
